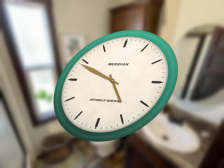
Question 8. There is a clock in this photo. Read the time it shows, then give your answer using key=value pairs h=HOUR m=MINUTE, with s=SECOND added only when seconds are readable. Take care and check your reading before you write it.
h=4 m=49
